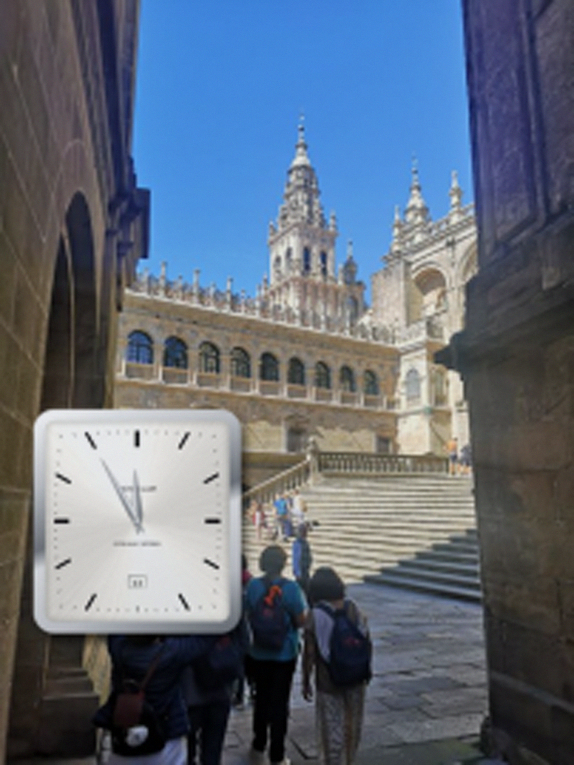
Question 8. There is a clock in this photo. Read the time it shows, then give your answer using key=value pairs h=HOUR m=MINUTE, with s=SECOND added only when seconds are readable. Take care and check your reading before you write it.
h=11 m=55
